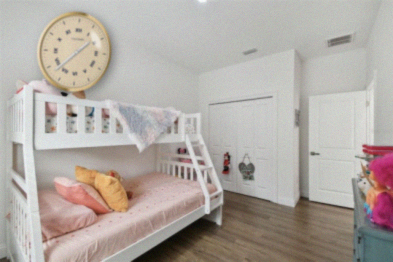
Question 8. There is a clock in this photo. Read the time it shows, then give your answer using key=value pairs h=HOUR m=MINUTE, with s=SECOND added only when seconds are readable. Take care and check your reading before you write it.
h=1 m=38
